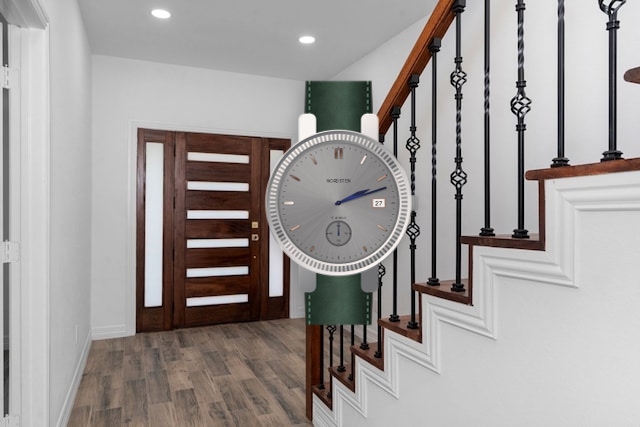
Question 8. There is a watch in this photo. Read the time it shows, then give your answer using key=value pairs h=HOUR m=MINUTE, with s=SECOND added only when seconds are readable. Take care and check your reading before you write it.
h=2 m=12
